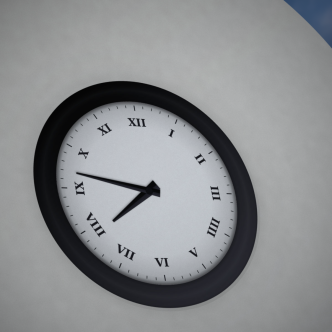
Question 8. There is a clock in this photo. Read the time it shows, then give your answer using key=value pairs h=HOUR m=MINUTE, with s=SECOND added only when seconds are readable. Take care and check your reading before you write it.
h=7 m=47
